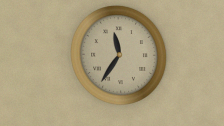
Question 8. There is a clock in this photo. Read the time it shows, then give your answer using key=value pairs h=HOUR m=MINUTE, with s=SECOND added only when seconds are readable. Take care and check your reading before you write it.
h=11 m=36
